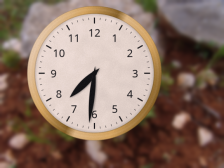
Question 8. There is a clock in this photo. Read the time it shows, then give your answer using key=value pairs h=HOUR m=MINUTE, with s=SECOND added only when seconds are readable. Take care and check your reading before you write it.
h=7 m=31
